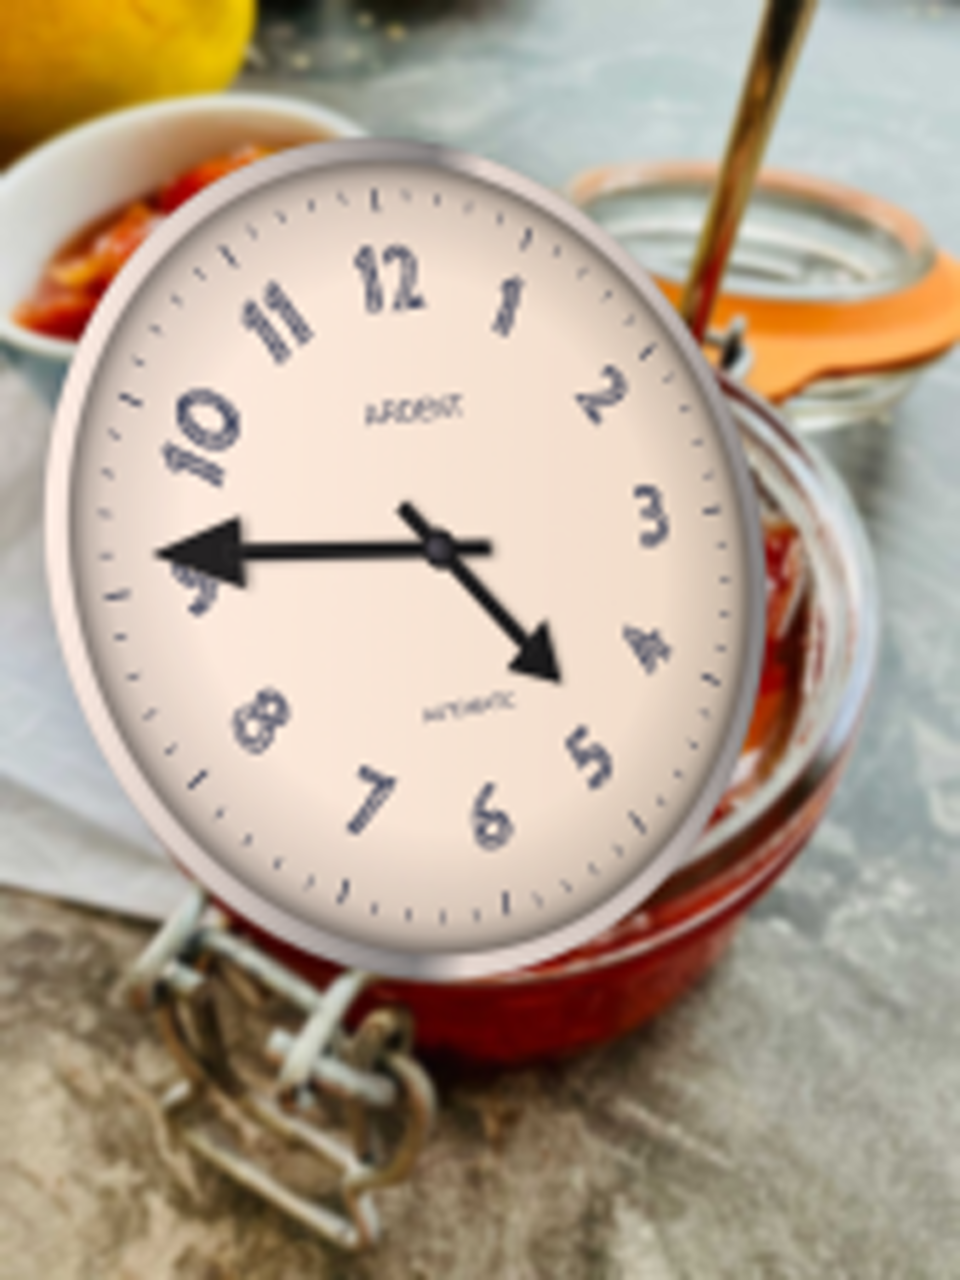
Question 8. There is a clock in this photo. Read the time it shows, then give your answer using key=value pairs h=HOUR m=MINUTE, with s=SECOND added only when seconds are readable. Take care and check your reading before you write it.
h=4 m=46
